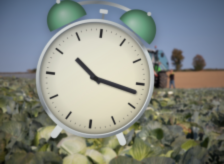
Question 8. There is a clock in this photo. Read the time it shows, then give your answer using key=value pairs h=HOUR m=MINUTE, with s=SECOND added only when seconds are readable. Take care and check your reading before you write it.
h=10 m=17
